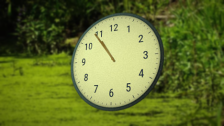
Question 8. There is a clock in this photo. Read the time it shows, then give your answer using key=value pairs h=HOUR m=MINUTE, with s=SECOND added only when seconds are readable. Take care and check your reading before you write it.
h=10 m=54
